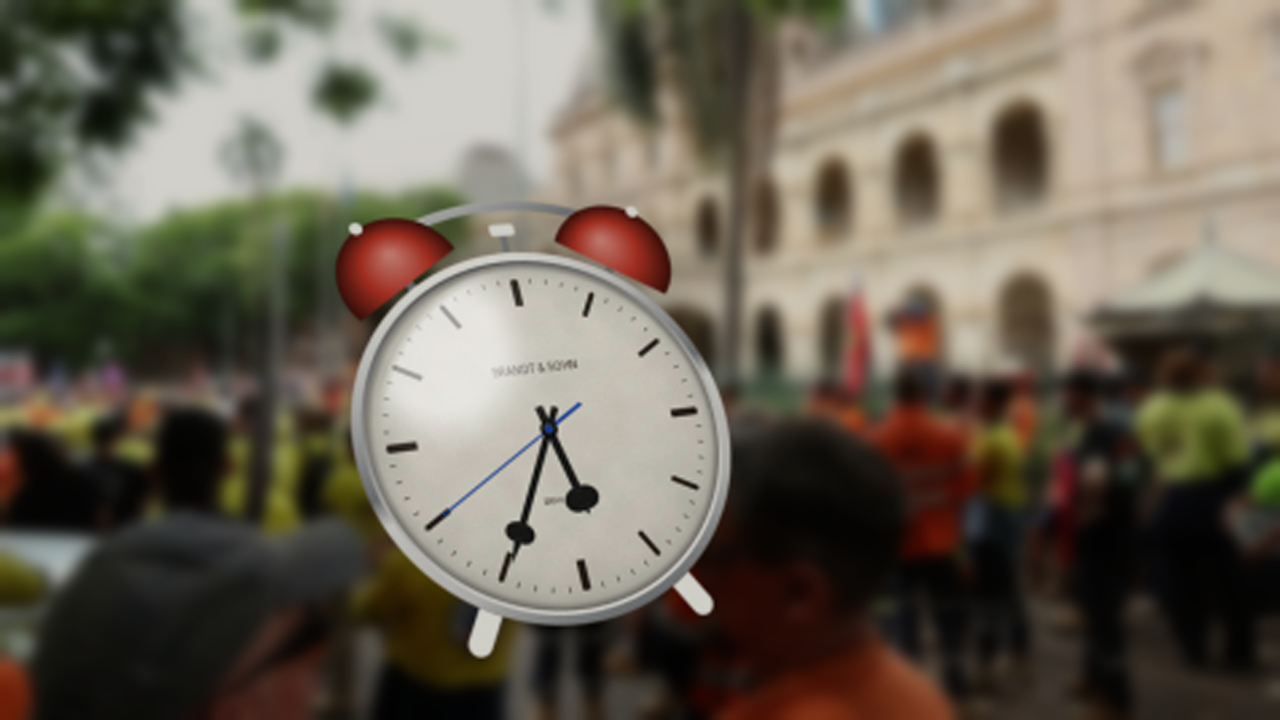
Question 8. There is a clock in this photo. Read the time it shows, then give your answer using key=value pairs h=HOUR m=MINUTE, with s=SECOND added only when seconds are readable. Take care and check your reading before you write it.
h=5 m=34 s=40
